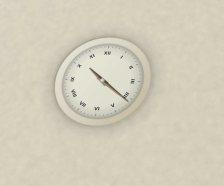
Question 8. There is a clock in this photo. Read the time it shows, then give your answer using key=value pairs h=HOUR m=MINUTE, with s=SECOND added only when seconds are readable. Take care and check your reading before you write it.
h=10 m=21
